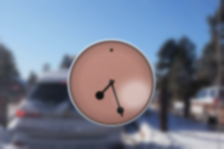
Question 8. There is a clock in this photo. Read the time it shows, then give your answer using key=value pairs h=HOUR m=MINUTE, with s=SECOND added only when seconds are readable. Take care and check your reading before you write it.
h=7 m=27
